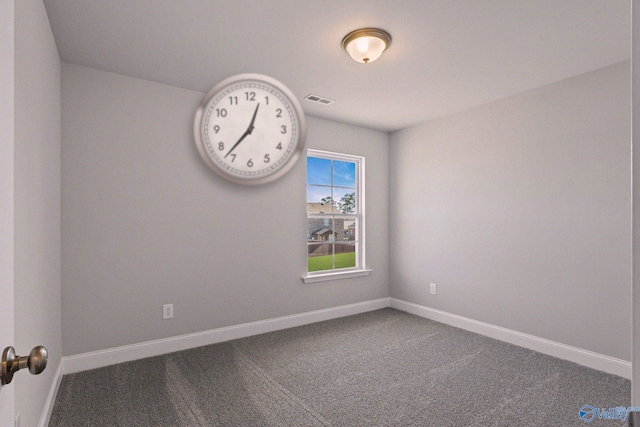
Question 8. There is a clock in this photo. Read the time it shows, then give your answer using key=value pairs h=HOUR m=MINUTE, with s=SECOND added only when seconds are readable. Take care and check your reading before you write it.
h=12 m=37
